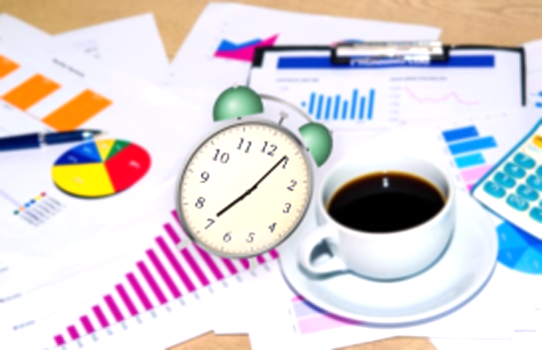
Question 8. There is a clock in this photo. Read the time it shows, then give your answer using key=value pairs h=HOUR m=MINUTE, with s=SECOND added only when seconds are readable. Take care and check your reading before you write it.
h=7 m=4
